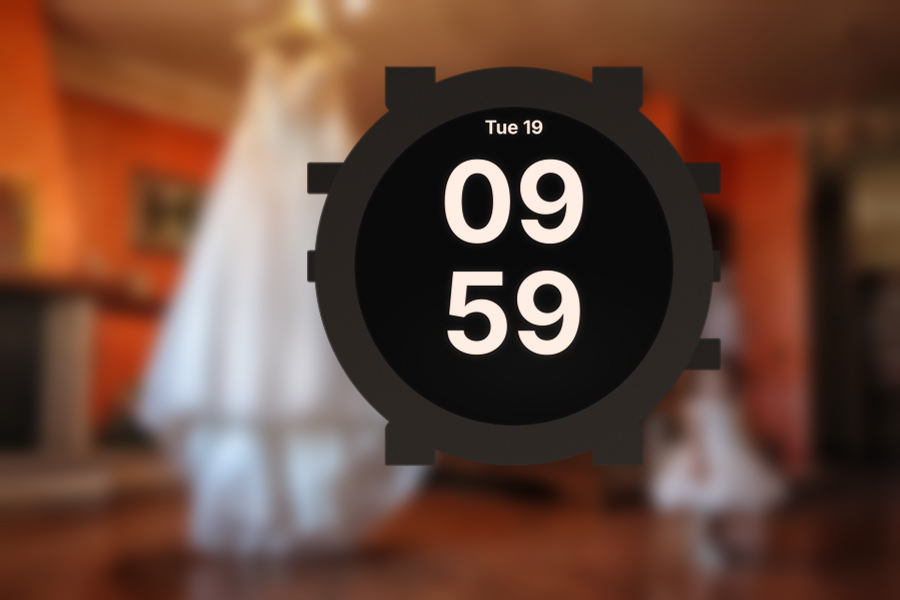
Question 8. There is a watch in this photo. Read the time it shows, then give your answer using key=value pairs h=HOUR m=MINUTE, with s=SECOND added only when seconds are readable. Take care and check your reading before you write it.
h=9 m=59
